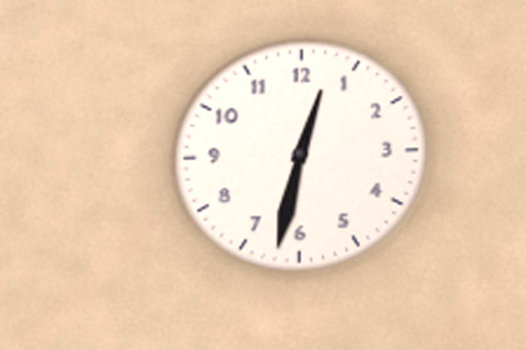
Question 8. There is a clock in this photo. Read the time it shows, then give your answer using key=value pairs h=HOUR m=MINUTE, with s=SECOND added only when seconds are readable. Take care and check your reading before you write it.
h=12 m=32
